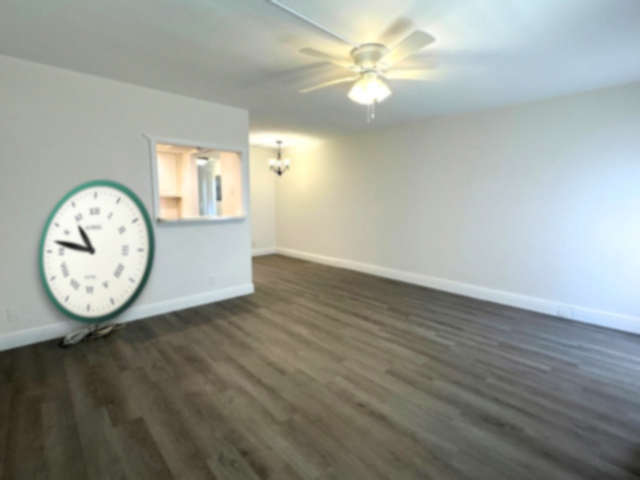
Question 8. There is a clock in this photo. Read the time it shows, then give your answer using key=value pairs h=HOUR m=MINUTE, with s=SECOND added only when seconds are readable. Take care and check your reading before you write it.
h=10 m=47
